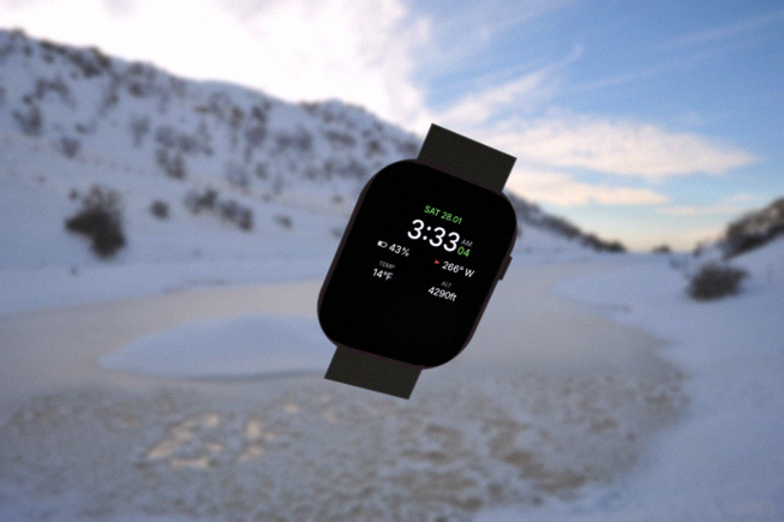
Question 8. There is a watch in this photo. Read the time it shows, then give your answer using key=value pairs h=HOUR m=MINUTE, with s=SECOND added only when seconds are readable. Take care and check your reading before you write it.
h=3 m=33 s=4
